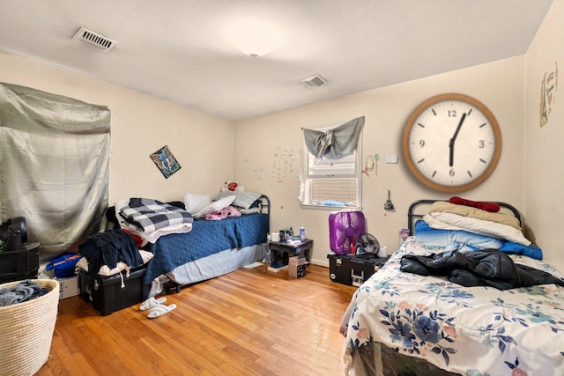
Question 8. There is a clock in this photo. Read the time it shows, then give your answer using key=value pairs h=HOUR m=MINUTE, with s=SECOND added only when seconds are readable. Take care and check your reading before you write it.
h=6 m=4
